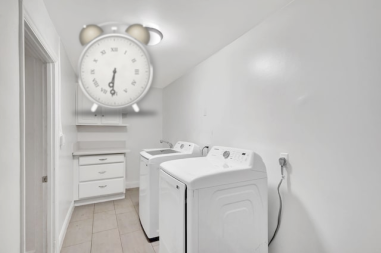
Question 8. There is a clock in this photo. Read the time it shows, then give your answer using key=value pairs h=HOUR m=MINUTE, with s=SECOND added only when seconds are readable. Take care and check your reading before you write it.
h=6 m=31
